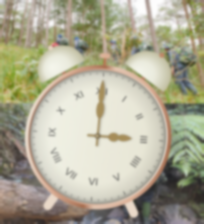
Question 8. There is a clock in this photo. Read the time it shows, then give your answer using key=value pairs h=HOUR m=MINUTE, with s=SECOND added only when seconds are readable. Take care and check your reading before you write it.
h=3 m=0
